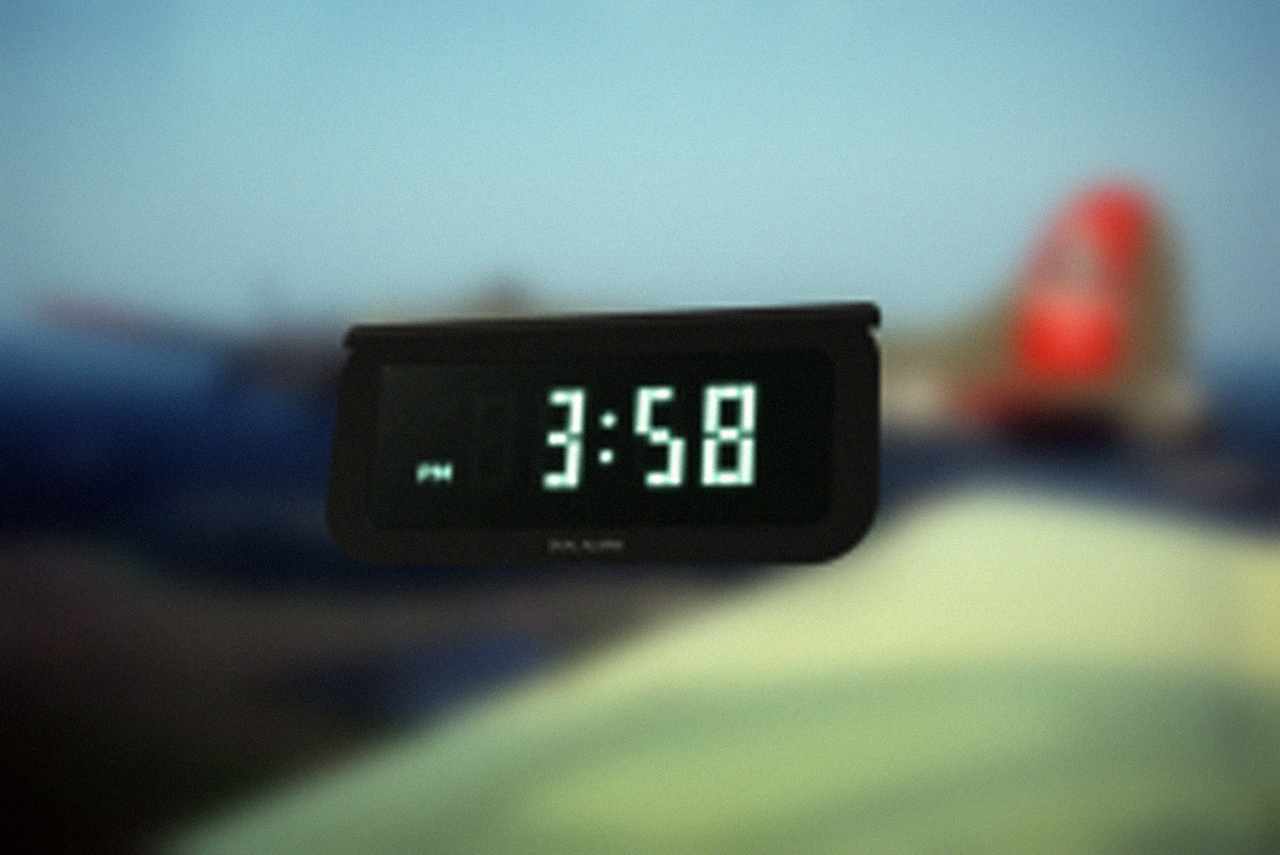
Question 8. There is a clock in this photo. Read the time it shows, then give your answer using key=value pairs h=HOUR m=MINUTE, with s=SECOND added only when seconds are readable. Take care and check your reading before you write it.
h=3 m=58
